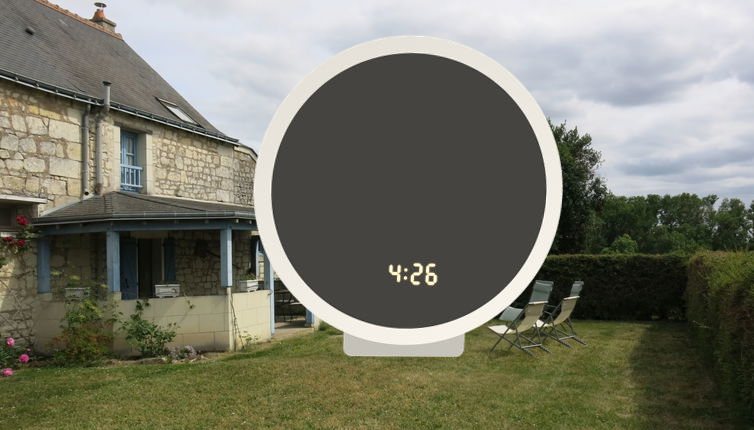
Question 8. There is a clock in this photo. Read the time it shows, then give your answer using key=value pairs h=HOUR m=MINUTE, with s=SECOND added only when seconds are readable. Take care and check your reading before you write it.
h=4 m=26
